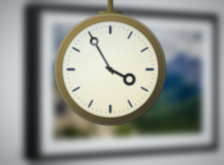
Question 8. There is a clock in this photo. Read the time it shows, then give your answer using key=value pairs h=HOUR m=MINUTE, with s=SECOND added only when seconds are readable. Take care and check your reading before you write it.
h=3 m=55
